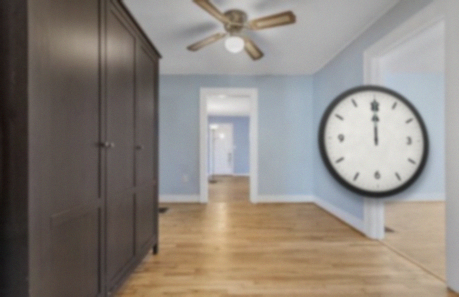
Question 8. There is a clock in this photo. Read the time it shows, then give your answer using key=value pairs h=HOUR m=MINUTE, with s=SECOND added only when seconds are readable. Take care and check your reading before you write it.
h=12 m=0
